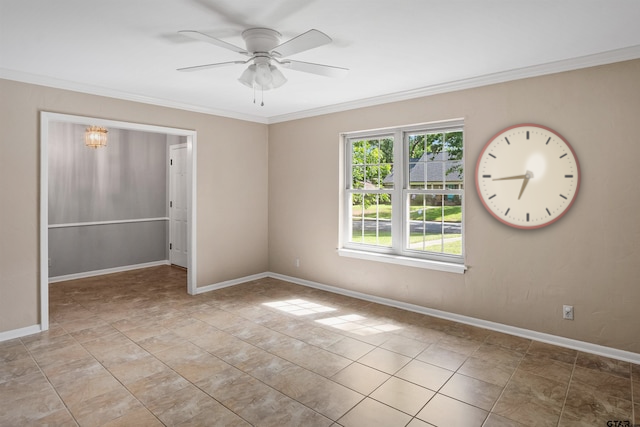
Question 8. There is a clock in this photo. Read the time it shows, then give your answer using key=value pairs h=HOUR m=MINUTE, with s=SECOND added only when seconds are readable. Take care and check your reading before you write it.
h=6 m=44
